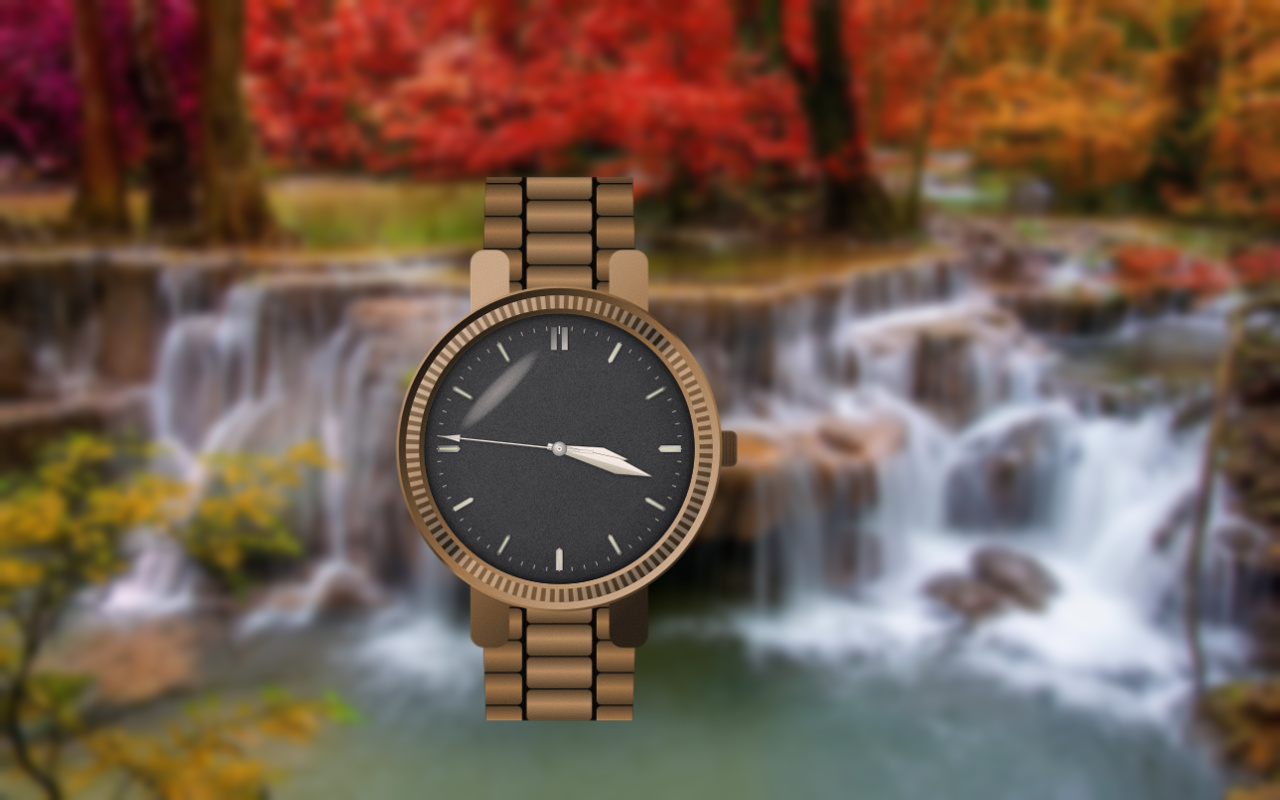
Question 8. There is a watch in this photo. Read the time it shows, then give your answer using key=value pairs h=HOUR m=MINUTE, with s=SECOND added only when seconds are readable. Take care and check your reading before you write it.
h=3 m=17 s=46
